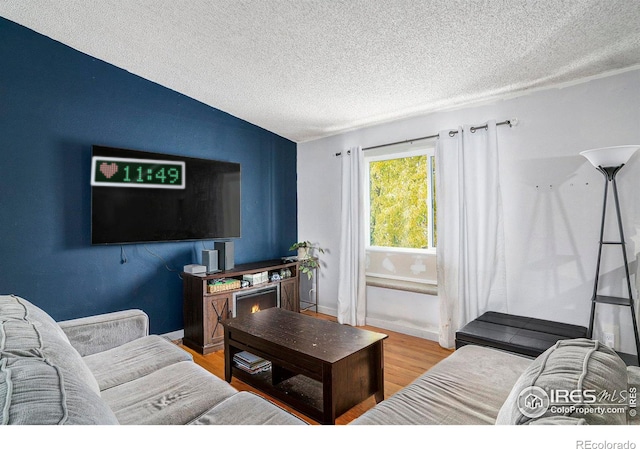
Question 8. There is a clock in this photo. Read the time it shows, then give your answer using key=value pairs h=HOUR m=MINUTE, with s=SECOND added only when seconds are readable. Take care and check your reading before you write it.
h=11 m=49
